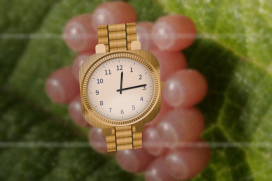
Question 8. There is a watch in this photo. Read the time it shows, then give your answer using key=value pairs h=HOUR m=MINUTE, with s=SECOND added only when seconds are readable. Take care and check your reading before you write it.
h=12 m=14
